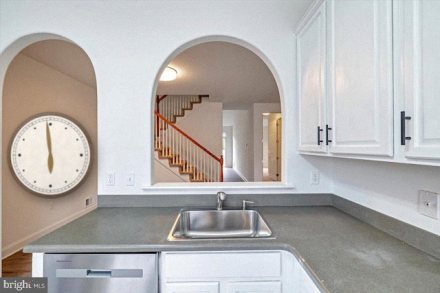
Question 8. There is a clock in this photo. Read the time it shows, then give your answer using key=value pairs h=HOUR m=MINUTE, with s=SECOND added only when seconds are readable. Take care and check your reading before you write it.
h=5 m=59
